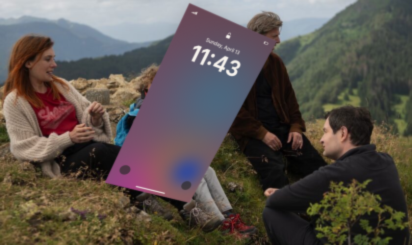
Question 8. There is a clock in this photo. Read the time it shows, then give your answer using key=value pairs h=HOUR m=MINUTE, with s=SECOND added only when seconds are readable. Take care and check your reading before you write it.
h=11 m=43
